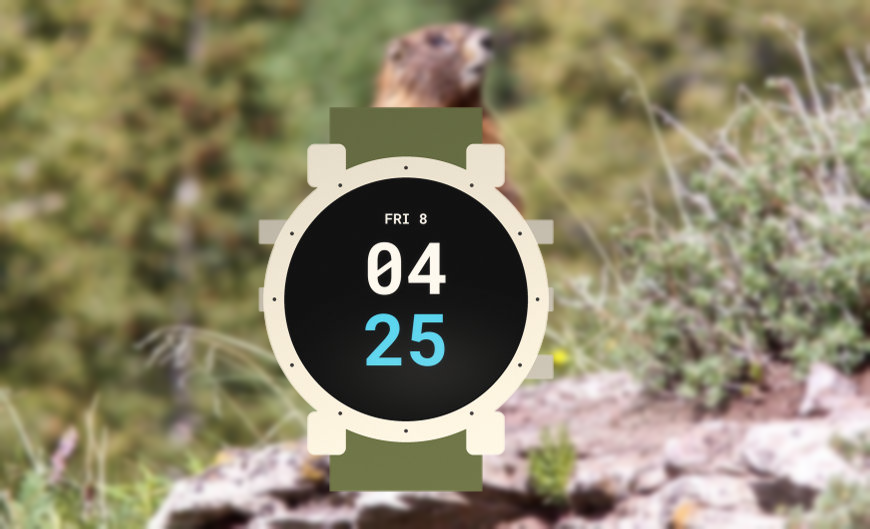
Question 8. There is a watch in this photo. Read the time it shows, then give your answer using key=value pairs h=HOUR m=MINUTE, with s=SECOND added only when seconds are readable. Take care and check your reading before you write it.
h=4 m=25
